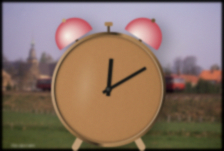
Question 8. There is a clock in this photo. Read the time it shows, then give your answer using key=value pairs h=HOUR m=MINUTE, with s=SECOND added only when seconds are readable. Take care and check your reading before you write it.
h=12 m=10
